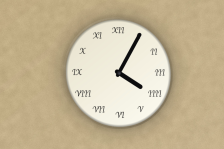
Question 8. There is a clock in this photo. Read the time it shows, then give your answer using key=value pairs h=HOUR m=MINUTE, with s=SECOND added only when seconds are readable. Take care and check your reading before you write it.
h=4 m=5
